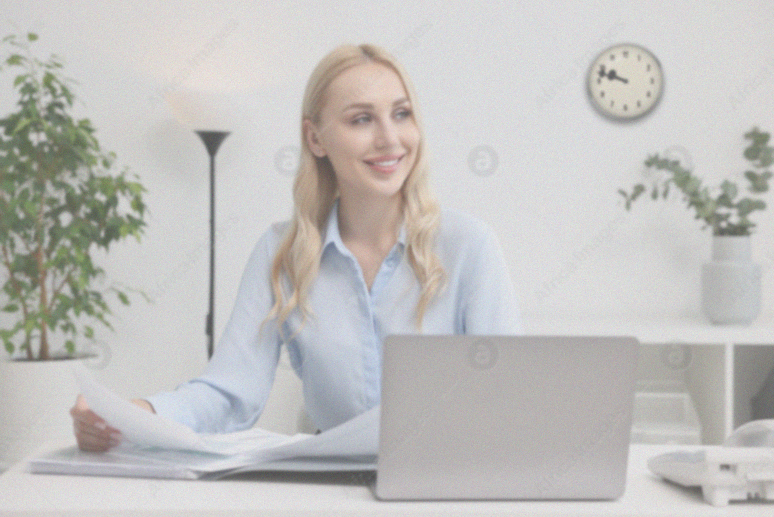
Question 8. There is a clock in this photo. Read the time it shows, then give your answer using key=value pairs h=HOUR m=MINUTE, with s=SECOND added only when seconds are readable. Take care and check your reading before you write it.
h=9 m=48
